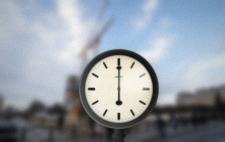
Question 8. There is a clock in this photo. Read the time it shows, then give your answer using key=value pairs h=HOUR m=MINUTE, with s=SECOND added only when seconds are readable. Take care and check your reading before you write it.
h=6 m=0
